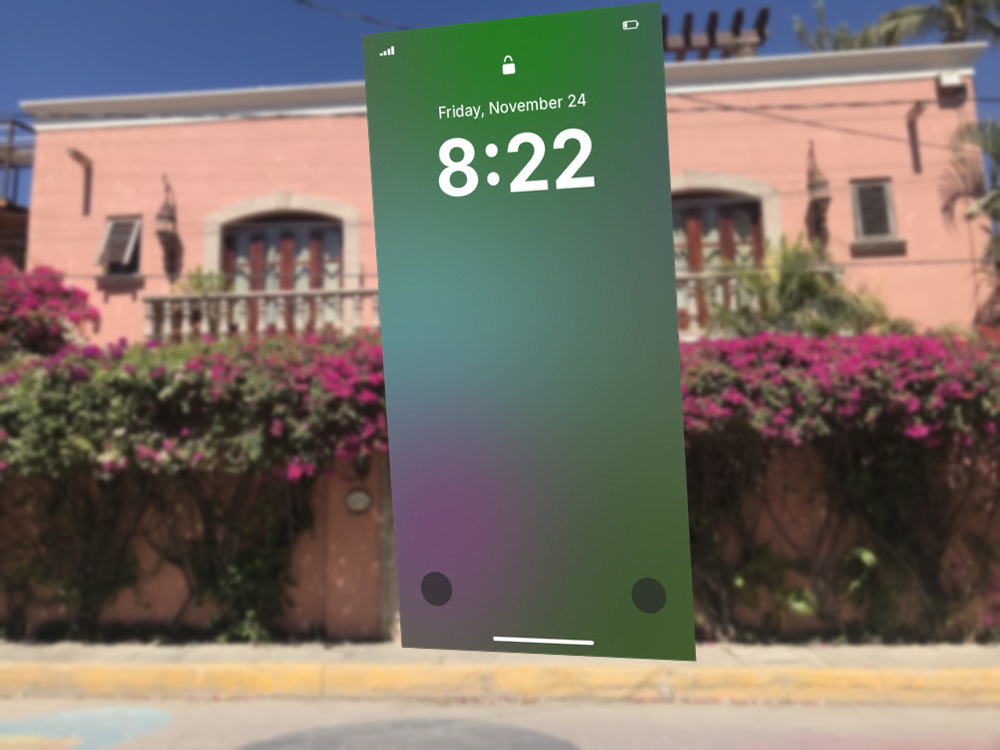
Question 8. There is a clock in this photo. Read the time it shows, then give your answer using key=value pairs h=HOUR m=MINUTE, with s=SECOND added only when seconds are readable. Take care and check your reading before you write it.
h=8 m=22
